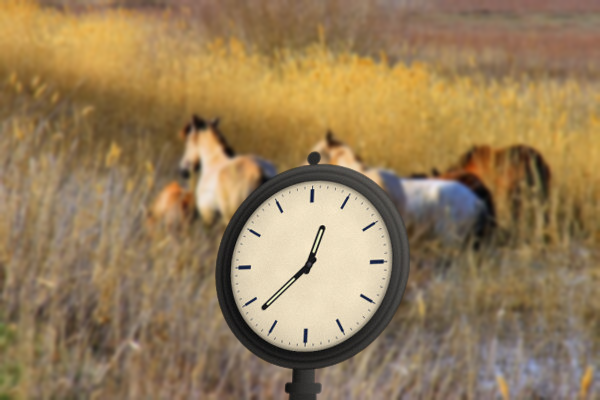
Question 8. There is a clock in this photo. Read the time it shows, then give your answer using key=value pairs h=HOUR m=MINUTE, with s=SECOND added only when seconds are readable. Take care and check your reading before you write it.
h=12 m=38
